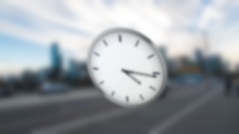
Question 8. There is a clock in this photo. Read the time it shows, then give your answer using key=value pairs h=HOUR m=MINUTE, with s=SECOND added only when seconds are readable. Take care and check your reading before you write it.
h=4 m=16
